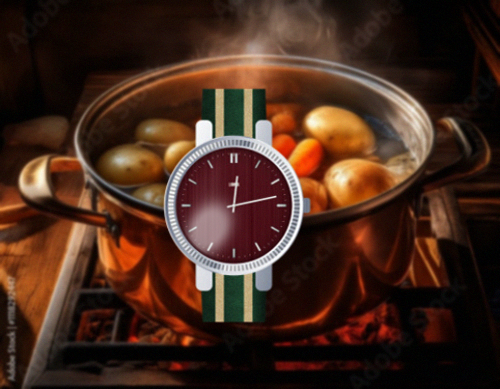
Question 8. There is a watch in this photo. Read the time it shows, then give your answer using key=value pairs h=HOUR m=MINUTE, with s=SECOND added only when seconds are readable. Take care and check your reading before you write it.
h=12 m=13
